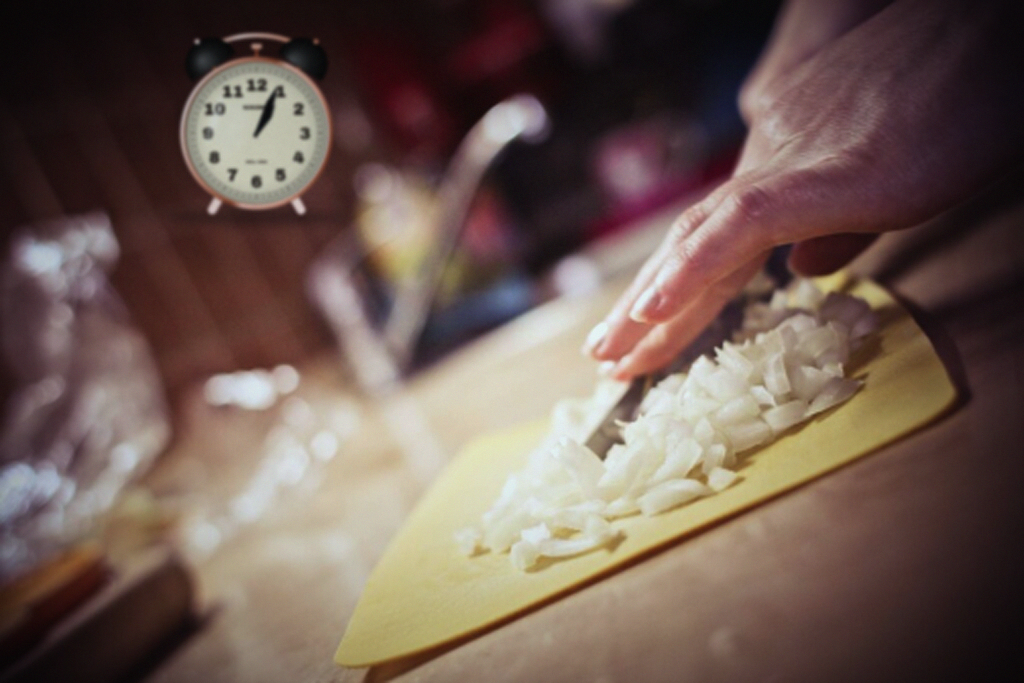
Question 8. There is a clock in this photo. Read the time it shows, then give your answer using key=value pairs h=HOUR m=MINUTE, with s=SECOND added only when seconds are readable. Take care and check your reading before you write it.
h=1 m=4
